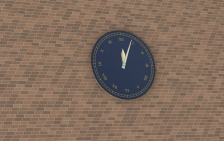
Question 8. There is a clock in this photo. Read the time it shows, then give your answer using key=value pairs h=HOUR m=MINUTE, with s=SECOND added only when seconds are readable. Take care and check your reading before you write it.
h=12 m=4
